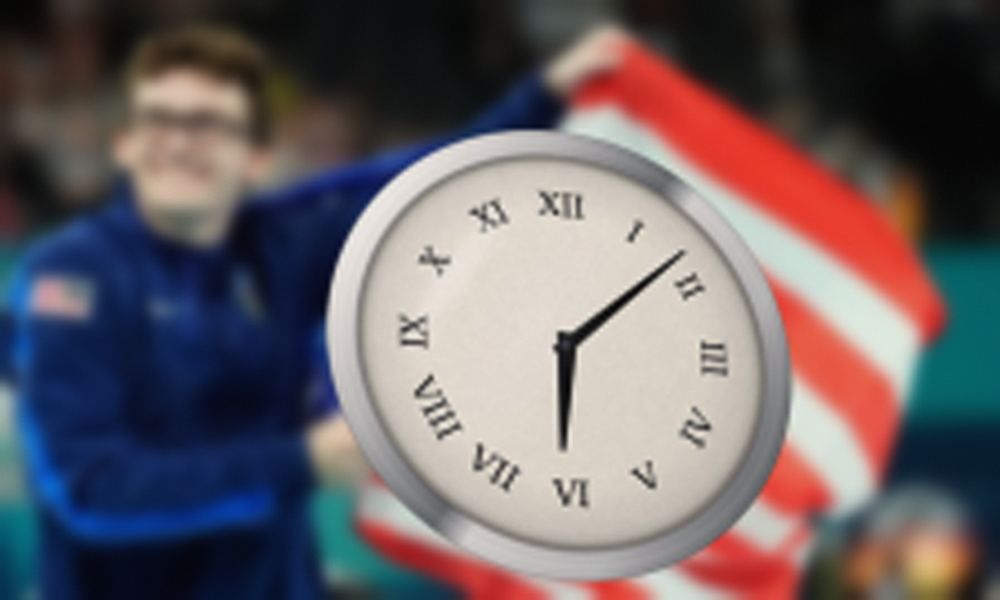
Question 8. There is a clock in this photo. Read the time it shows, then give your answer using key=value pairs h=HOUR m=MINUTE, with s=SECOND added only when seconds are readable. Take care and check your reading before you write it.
h=6 m=8
